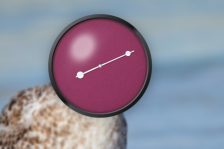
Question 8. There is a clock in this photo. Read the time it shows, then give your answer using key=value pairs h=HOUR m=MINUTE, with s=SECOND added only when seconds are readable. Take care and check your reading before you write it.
h=8 m=11
